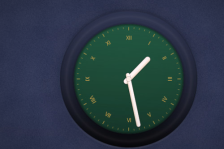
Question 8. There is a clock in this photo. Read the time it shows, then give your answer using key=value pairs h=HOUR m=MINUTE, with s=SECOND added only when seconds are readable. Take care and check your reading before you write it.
h=1 m=28
